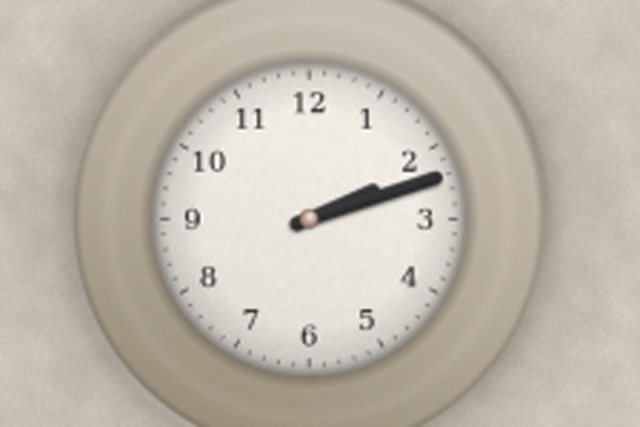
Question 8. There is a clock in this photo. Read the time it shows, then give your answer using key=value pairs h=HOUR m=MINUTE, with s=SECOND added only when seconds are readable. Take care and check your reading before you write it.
h=2 m=12
